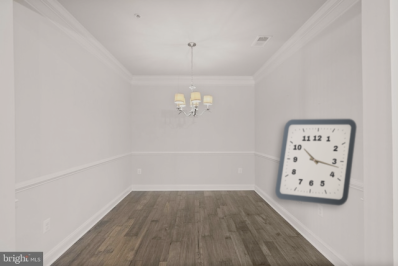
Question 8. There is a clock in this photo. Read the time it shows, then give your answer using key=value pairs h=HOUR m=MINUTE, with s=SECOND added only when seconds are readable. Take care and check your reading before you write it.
h=10 m=17
